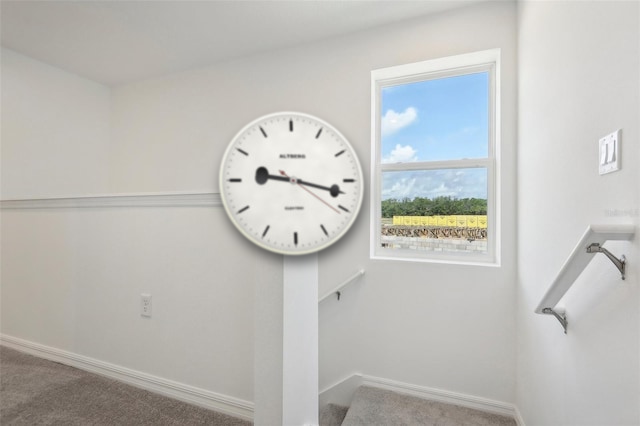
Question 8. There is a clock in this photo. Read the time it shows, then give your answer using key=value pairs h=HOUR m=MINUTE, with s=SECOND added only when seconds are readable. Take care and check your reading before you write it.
h=9 m=17 s=21
